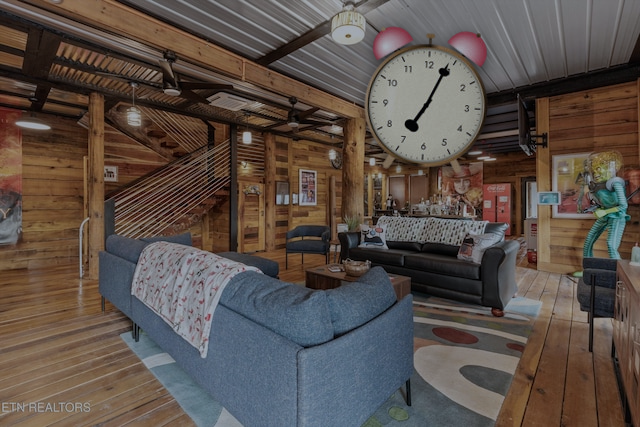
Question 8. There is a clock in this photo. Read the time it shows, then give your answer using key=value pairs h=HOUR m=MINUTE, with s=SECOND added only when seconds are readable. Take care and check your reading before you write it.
h=7 m=4
